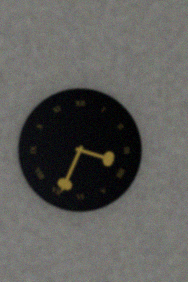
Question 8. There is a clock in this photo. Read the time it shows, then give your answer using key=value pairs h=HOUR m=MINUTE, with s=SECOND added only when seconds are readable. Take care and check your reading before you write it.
h=3 m=34
